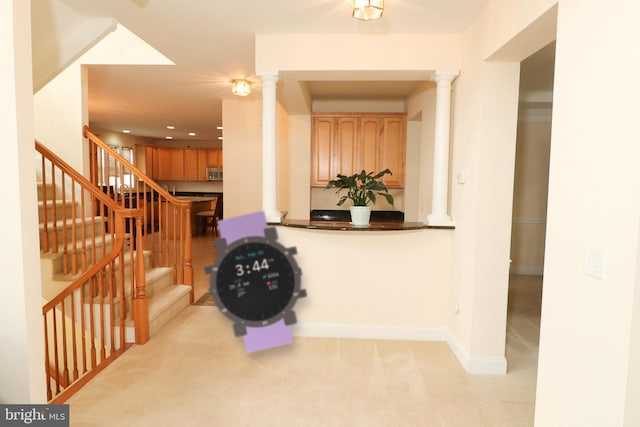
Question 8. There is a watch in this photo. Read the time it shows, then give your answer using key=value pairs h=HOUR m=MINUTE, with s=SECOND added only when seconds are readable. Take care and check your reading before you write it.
h=3 m=44
